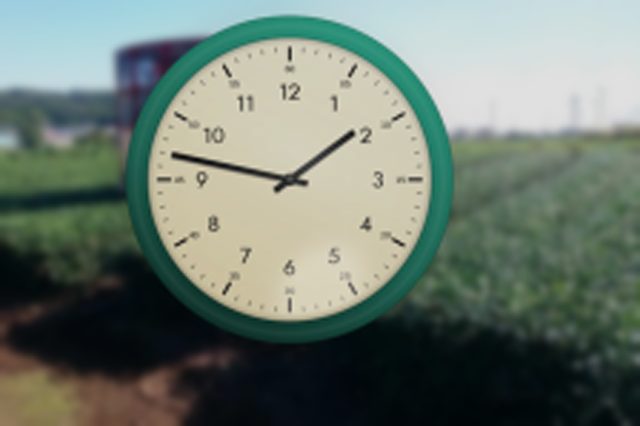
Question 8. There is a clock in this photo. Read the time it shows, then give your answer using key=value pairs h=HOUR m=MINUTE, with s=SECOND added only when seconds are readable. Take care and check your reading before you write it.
h=1 m=47
